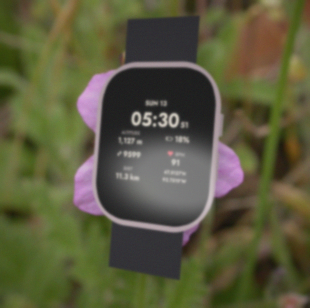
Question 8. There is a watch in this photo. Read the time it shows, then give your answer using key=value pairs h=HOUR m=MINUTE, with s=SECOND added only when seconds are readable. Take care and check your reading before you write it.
h=5 m=30
